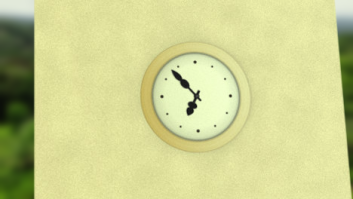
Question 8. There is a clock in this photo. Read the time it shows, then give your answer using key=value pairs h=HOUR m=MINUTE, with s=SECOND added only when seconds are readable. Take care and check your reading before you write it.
h=6 m=53
